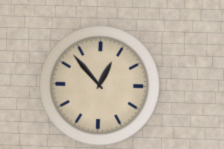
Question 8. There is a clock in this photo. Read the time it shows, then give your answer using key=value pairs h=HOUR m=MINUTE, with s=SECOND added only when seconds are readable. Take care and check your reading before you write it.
h=12 m=53
